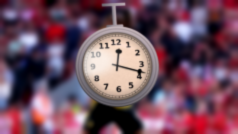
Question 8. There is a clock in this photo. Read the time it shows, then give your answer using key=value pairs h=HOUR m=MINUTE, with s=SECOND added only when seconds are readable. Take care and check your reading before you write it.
h=12 m=18
